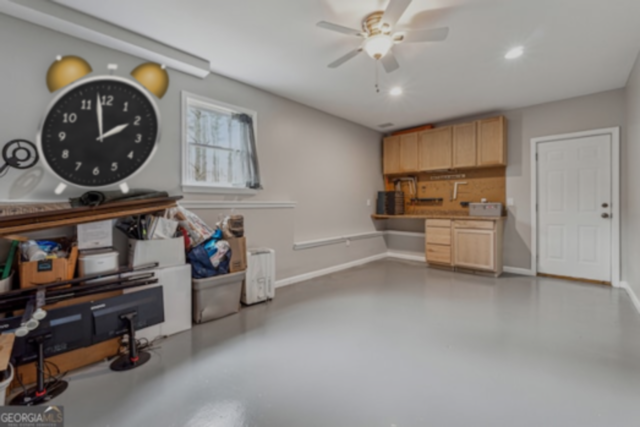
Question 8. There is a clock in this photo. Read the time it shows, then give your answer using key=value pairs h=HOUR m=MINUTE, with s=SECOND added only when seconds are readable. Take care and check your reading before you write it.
h=1 m=58
